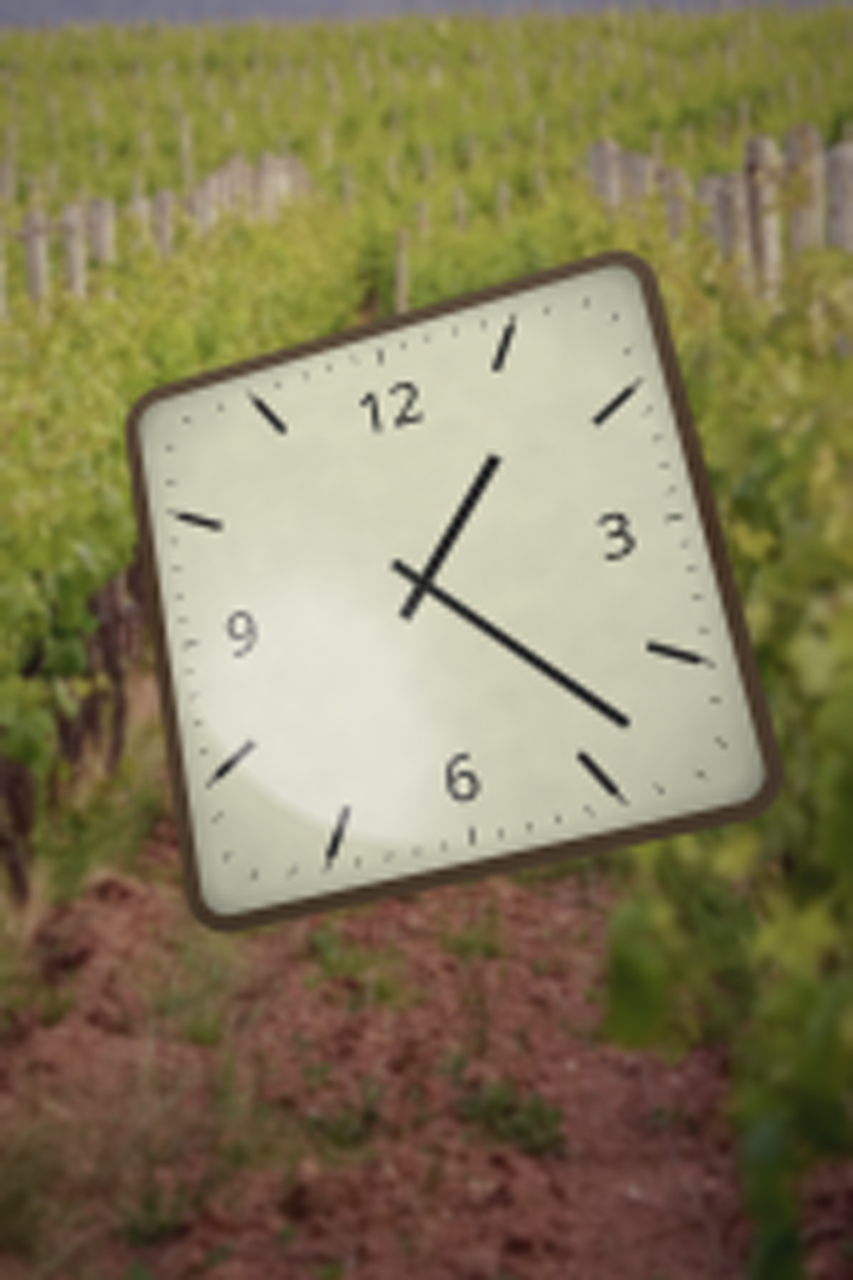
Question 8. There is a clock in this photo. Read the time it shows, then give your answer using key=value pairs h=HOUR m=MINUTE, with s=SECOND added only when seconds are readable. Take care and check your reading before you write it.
h=1 m=23
